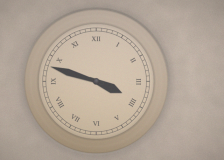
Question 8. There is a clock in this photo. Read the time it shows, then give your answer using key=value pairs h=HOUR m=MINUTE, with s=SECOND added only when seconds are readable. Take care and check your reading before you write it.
h=3 m=48
